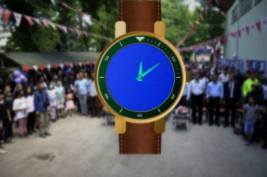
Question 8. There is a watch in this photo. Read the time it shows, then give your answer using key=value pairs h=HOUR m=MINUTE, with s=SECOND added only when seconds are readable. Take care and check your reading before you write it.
h=12 m=9
